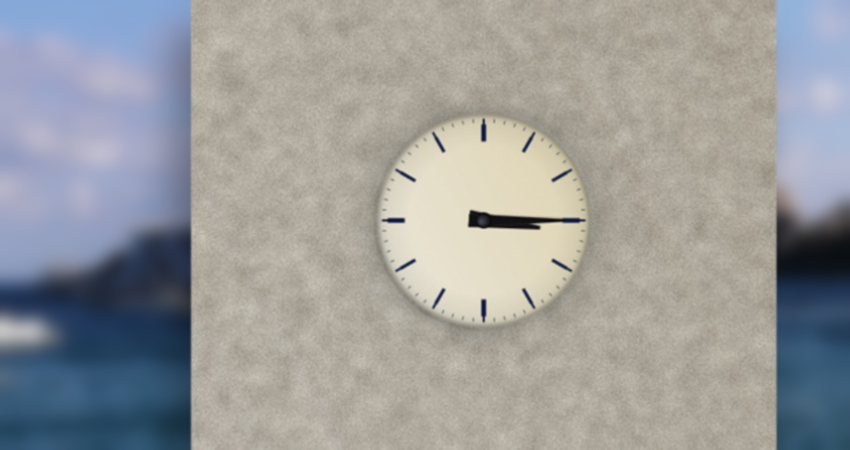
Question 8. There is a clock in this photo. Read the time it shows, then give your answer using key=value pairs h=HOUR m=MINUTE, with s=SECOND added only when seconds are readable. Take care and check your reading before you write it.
h=3 m=15
